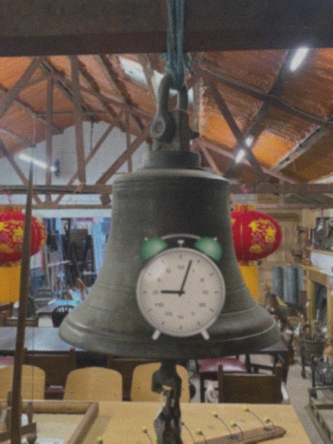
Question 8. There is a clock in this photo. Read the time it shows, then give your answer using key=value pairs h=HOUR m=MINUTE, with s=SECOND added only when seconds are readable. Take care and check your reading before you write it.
h=9 m=3
